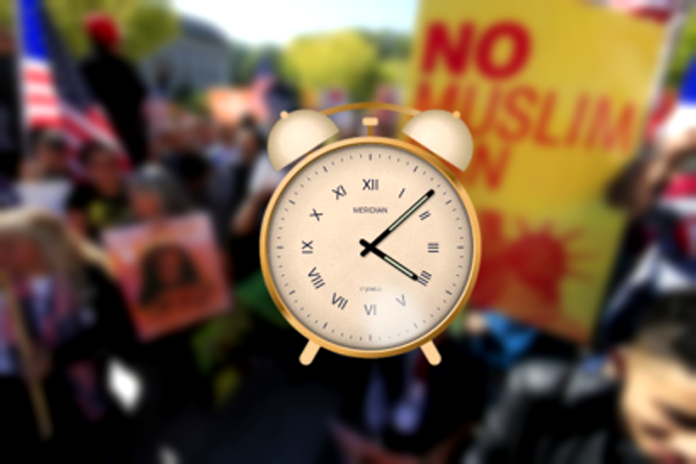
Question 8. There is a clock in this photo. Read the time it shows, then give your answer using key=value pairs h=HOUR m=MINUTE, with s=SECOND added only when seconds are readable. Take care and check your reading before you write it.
h=4 m=8
